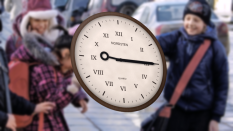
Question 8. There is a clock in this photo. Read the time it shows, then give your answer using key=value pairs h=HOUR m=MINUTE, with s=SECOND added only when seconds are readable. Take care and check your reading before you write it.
h=9 m=15
